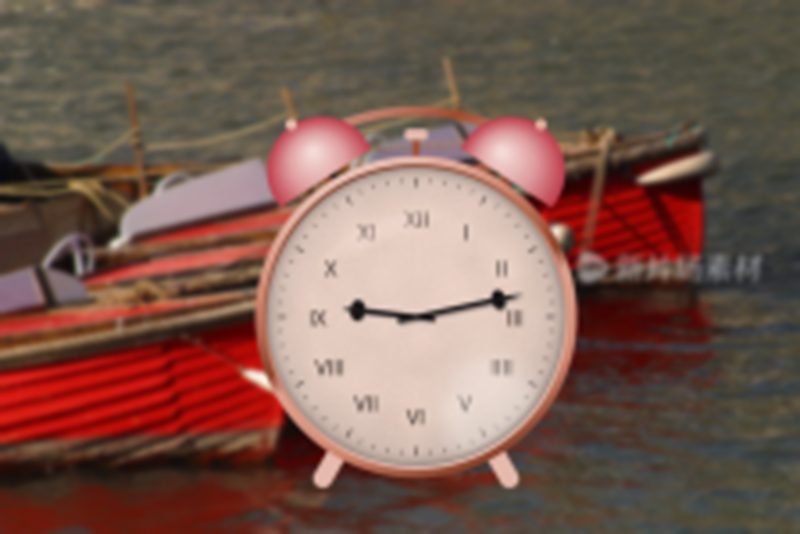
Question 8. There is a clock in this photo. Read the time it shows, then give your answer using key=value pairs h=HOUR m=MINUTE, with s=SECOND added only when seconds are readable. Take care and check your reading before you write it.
h=9 m=13
